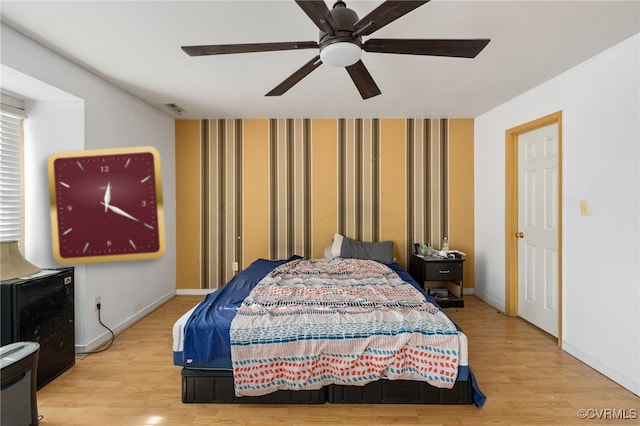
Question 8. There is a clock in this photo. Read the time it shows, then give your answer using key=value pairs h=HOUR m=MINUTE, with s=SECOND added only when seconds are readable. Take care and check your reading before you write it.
h=12 m=20
